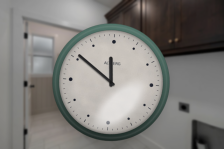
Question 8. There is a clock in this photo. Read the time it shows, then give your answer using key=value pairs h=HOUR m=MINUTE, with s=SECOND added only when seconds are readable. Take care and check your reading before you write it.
h=11 m=51
